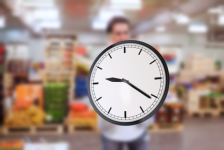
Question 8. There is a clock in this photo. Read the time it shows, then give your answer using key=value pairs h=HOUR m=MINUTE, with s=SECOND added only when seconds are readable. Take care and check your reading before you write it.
h=9 m=21
